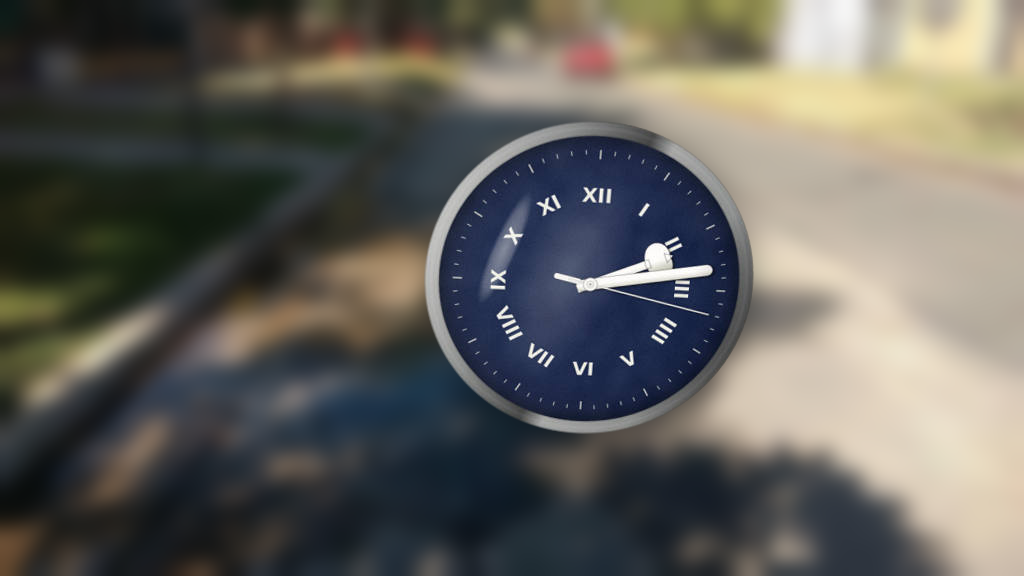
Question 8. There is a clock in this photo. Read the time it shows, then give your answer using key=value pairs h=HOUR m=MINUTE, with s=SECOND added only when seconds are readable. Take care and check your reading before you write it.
h=2 m=13 s=17
